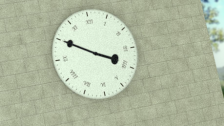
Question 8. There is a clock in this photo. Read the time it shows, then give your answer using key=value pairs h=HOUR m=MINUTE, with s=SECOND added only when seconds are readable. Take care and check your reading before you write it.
h=3 m=50
